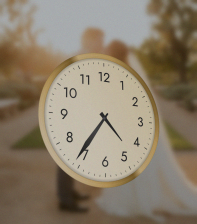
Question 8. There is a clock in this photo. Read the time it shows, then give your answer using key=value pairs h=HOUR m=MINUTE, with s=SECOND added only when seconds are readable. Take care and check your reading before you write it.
h=4 m=36
